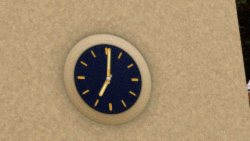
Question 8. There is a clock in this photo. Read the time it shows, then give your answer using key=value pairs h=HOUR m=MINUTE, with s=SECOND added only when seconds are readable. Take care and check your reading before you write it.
h=7 m=1
